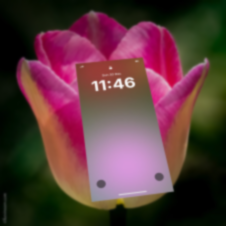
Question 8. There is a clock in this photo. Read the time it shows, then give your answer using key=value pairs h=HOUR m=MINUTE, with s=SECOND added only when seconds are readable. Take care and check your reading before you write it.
h=11 m=46
